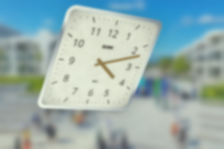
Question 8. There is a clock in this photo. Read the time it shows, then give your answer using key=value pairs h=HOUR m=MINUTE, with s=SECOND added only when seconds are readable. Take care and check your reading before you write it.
h=4 m=12
